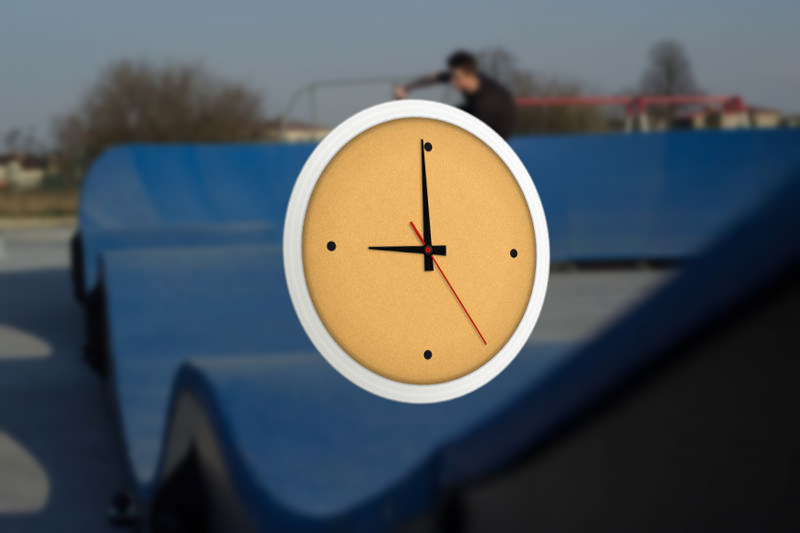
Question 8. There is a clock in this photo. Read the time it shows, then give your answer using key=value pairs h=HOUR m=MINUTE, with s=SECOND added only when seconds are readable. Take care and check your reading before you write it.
h=8 m=59 s=24
